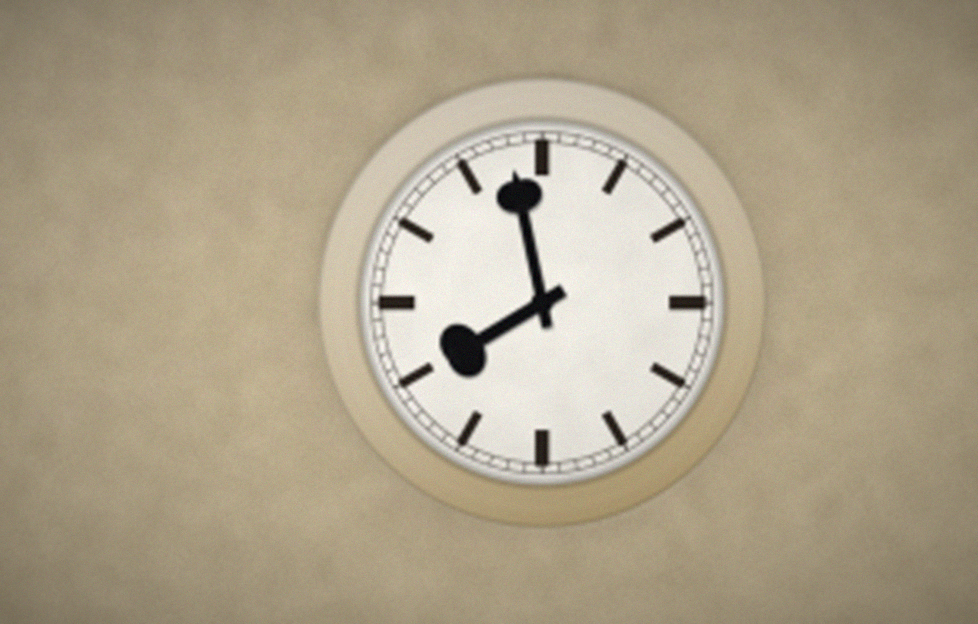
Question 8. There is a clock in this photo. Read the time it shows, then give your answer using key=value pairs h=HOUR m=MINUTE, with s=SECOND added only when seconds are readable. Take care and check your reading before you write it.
h=7 m=58
